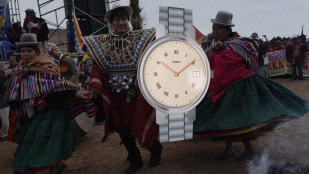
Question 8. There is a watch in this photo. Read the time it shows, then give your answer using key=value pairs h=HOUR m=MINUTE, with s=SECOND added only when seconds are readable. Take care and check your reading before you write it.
h=10 m=9
